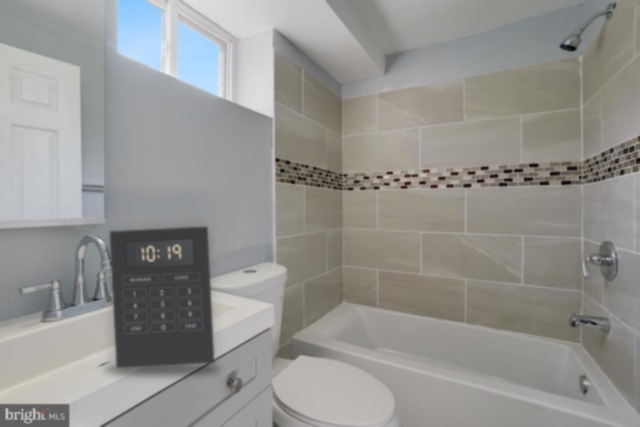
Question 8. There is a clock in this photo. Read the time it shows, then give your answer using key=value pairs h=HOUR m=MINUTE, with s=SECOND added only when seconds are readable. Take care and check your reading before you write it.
h=10 m=19
